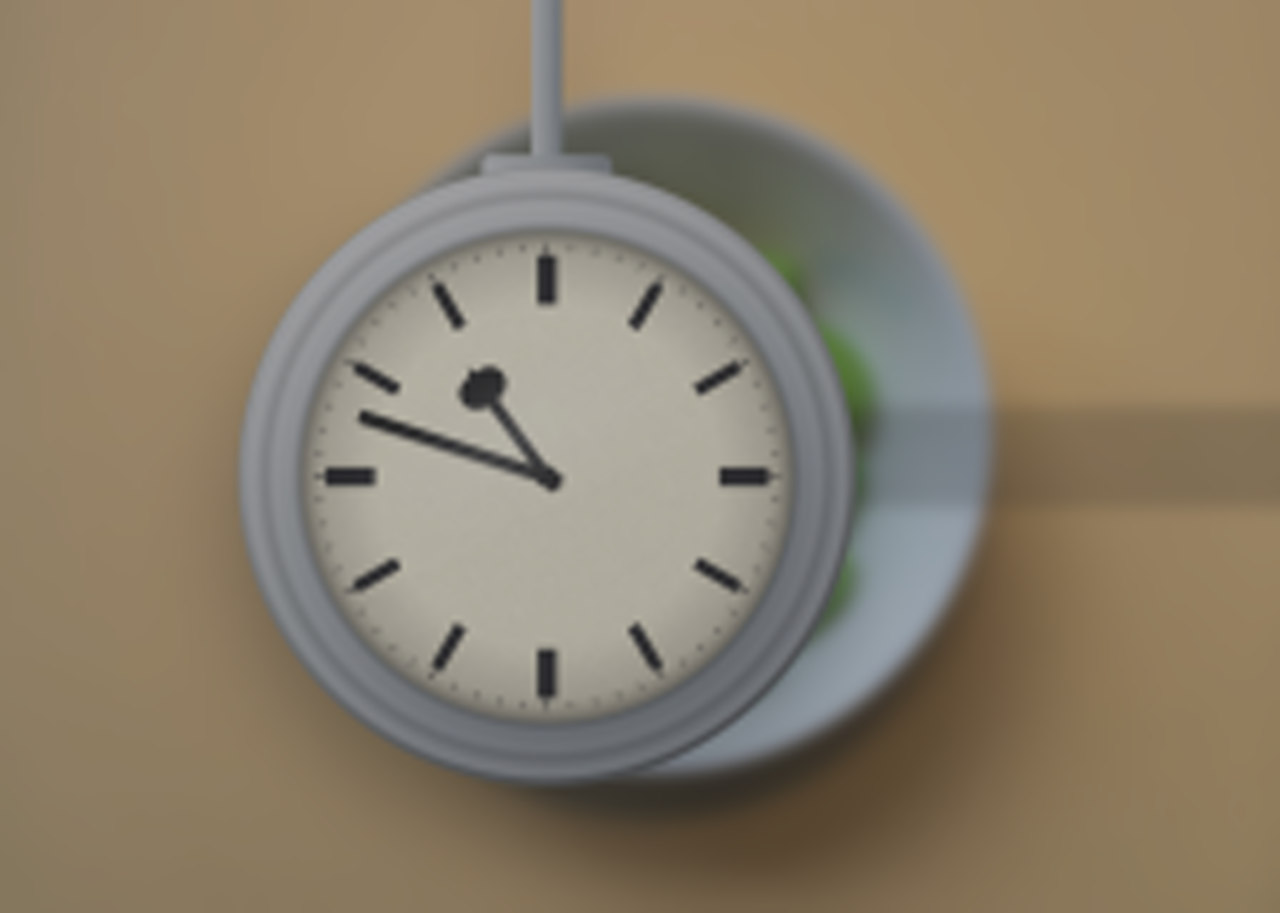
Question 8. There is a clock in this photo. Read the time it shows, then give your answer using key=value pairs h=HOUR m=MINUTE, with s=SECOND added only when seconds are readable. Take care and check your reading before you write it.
h=10 m=48
